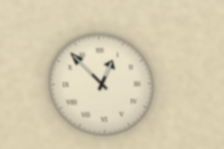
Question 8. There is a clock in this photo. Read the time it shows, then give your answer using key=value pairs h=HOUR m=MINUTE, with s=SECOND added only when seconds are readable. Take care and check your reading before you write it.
h=12 m=53
